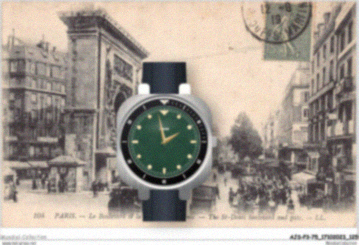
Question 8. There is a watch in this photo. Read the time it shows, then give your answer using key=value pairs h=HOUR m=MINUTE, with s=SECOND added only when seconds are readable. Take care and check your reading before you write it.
h=1 m=58
